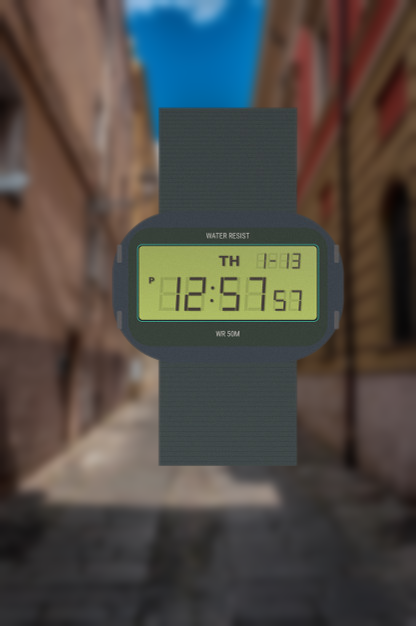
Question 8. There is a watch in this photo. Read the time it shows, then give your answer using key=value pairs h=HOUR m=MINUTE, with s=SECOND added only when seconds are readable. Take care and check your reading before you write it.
h=12 m=57 s=57
